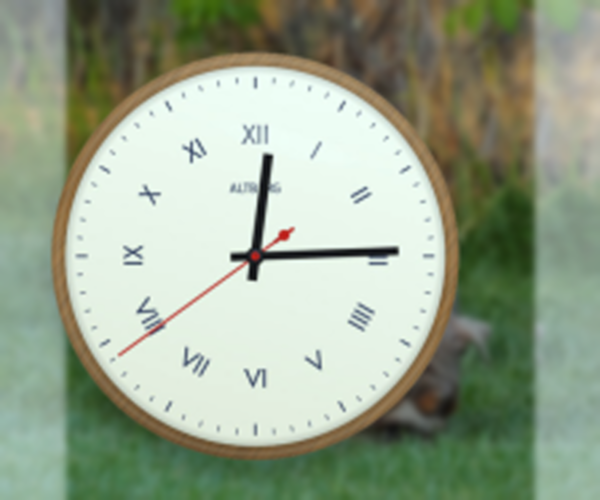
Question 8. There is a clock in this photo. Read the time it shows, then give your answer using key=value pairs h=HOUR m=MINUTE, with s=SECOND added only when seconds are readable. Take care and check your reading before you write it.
h=12 m=14 s=39
